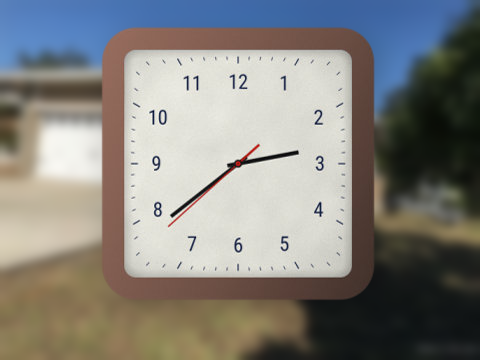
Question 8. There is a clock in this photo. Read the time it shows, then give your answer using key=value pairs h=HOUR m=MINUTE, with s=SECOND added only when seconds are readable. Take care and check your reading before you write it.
h=2 m=38 s=38
